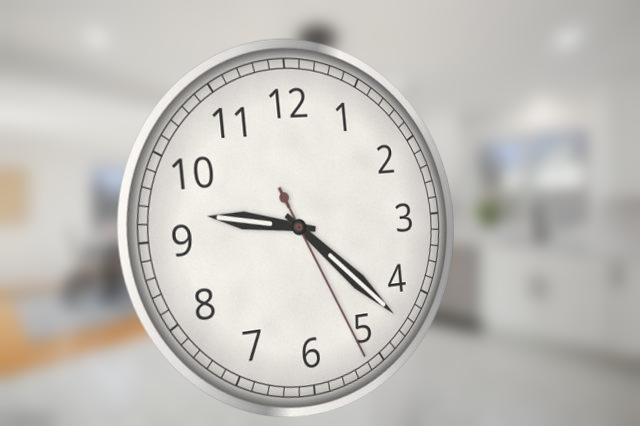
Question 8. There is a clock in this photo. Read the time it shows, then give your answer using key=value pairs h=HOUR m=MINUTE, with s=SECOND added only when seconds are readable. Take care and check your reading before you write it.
h=9 m=22 s=26
